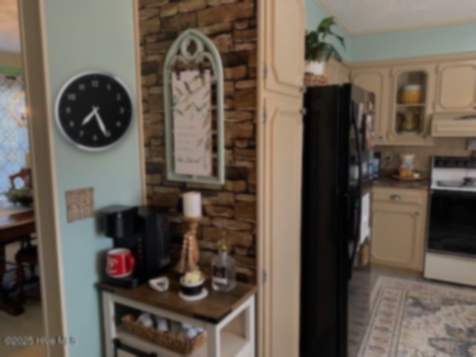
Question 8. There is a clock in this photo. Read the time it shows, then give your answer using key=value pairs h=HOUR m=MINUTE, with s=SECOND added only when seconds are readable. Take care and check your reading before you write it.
h=7 m=26
